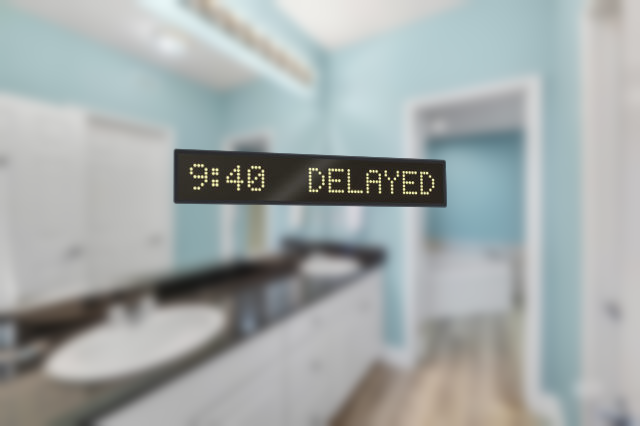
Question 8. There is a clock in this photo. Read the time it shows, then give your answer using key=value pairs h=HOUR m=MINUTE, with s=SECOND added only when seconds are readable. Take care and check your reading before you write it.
h=9 m=40
